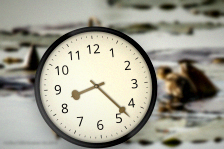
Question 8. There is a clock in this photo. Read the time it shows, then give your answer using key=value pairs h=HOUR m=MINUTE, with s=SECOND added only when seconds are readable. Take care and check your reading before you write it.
h=8 m=23
